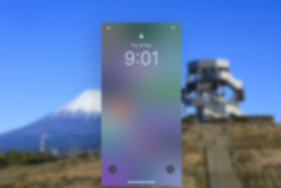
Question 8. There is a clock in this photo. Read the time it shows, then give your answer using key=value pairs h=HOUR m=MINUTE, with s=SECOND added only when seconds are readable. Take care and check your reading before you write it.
h=9 m=1
